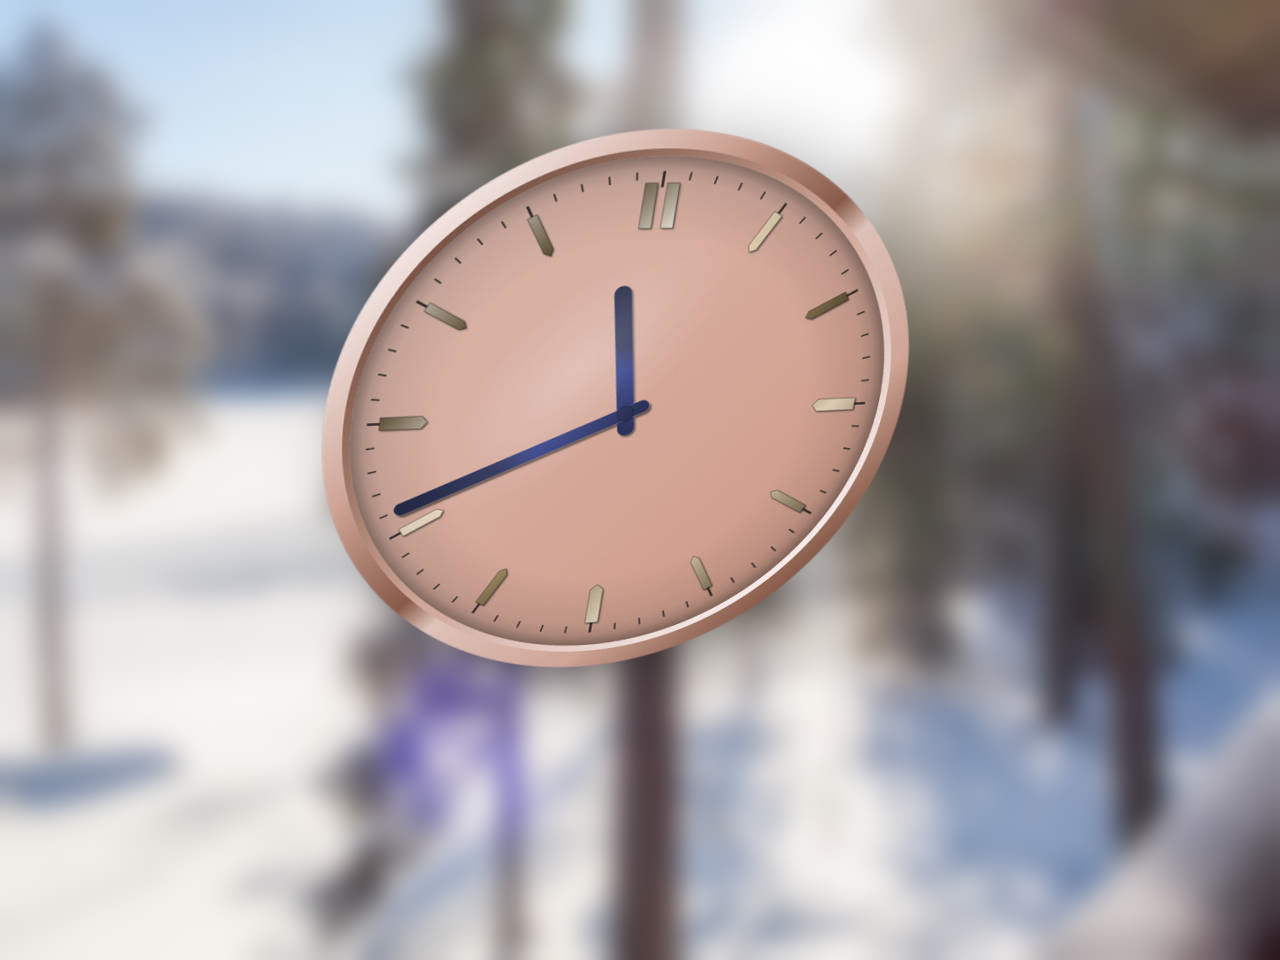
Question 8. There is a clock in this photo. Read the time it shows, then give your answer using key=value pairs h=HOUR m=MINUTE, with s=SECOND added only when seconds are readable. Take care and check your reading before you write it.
h=11 m=41
